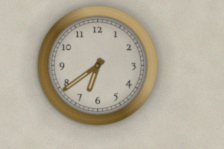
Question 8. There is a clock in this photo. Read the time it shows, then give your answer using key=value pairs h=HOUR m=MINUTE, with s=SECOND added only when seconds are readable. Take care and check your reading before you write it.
h=6 m=39
